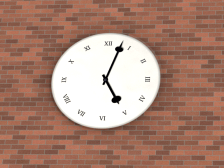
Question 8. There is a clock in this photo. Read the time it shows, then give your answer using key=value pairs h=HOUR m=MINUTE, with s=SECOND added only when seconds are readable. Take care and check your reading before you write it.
h=5 m=3
